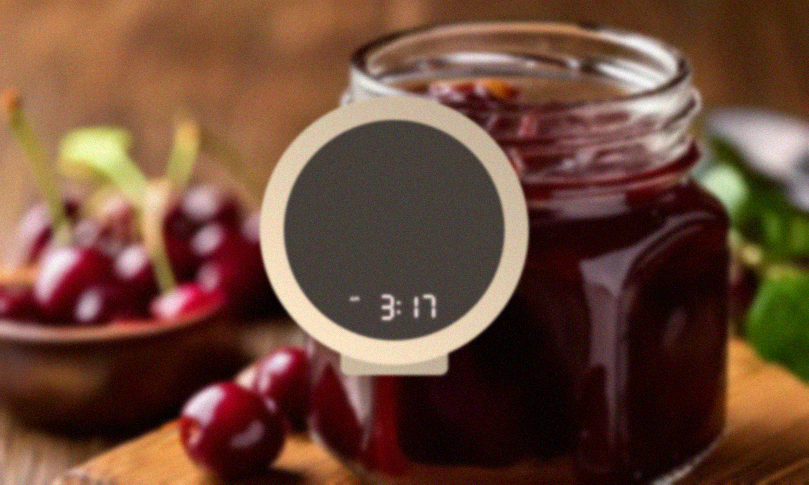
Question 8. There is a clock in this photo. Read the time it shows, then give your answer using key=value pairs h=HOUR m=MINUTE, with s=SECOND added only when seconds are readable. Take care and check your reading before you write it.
h=3 m=17
